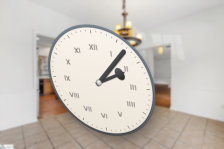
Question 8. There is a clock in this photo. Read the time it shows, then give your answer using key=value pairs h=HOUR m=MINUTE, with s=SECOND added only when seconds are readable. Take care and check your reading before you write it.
h=2 m=7
